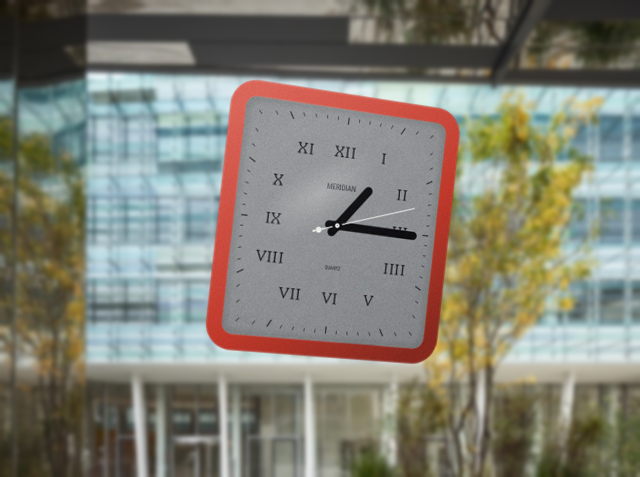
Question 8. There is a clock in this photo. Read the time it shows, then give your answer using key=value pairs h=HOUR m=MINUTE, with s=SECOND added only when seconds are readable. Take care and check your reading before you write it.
h=1 m=15 s=12
